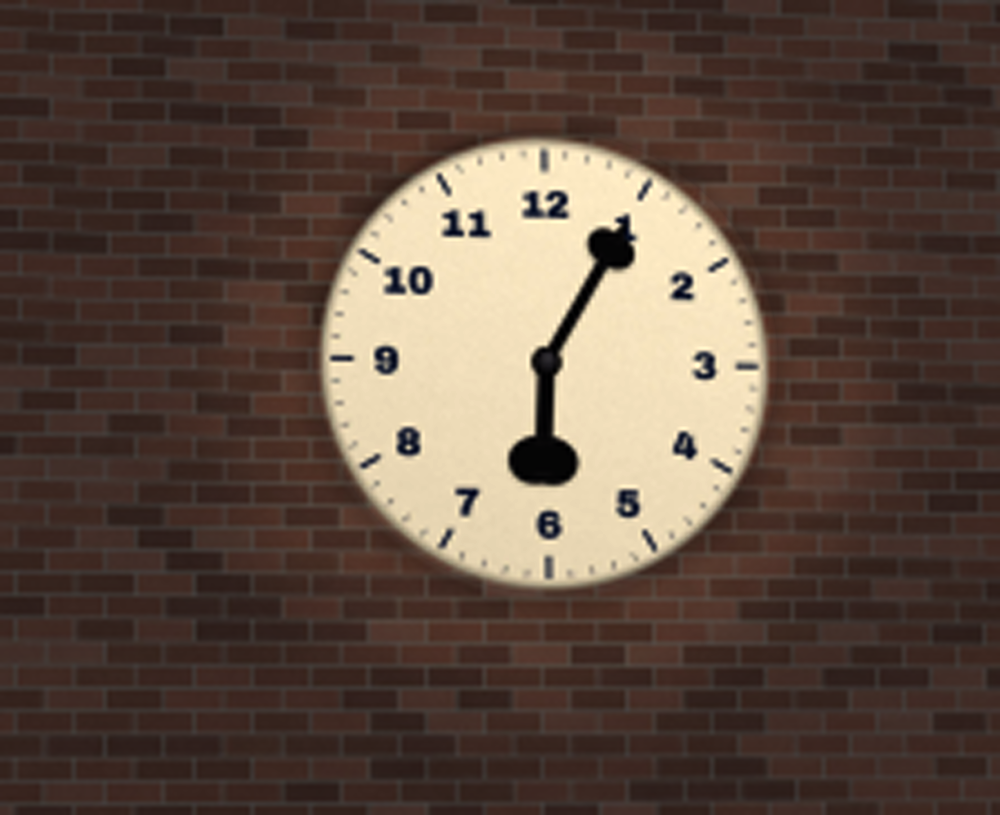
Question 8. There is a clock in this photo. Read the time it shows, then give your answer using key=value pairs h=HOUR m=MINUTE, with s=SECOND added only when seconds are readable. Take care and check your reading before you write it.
h=6 m=5
